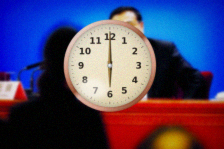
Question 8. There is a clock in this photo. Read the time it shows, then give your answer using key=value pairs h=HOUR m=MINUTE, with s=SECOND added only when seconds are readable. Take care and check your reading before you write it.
h=6 m=0
